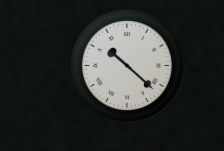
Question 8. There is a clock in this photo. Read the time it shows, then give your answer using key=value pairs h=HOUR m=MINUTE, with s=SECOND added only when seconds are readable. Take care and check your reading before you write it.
h=10 m=22
